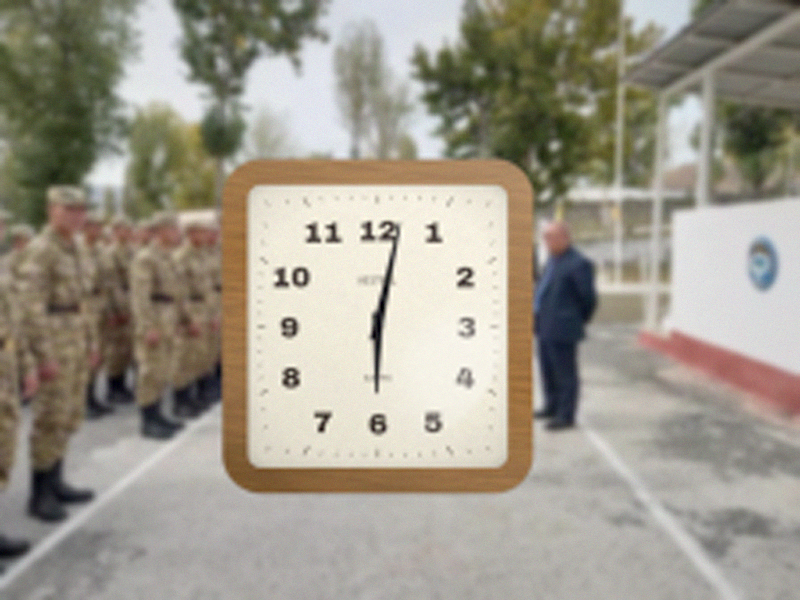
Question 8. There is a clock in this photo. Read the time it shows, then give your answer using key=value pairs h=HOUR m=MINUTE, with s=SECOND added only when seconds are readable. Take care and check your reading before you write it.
h=6 m=2
